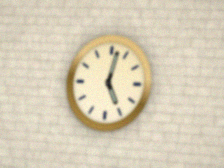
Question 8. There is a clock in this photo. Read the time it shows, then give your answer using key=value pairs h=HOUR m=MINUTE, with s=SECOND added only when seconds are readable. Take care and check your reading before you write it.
h=5 m=2
